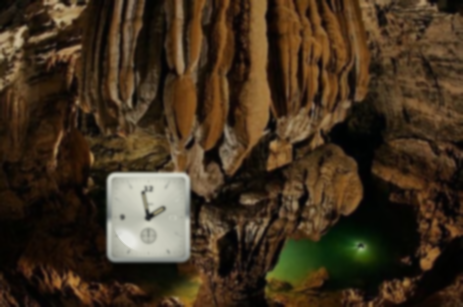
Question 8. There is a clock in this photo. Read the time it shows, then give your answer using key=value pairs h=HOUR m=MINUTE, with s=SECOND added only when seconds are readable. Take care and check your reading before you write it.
h=1 m=58
